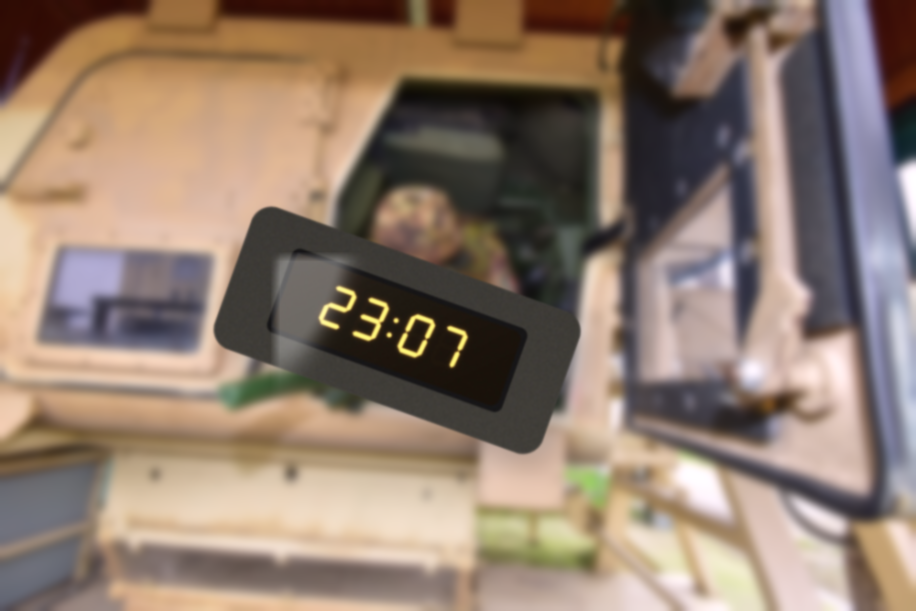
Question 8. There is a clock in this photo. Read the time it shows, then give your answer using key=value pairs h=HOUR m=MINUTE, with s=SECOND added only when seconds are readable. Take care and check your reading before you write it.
h=23 m=7
